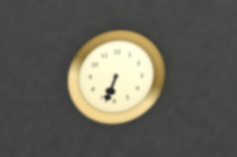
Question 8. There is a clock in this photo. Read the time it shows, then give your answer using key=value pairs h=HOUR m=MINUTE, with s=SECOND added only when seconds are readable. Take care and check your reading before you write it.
h=6 m=33
